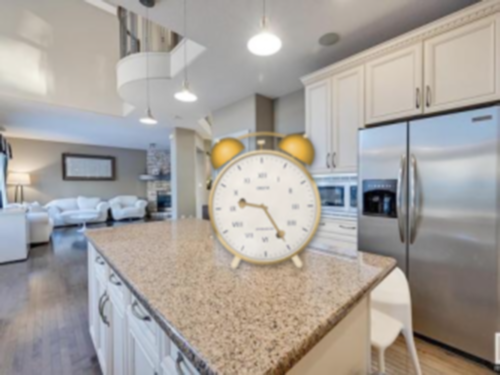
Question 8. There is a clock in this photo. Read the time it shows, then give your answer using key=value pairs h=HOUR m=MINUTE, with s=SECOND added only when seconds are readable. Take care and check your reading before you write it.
h=9 m=25
